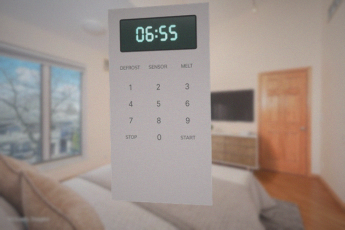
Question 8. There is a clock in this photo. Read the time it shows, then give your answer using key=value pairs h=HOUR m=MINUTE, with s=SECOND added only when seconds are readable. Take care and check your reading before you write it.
h=6 m=55
